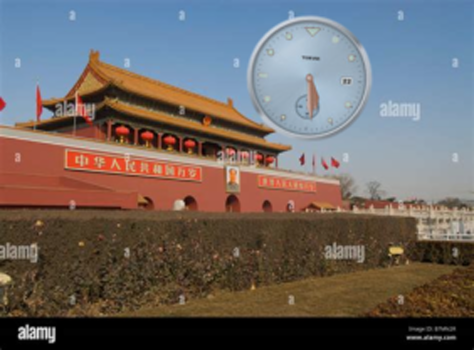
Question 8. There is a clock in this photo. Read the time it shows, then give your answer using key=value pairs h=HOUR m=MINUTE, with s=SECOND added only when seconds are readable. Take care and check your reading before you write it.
h=5 m=29
